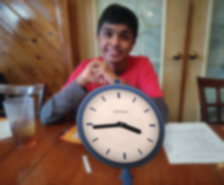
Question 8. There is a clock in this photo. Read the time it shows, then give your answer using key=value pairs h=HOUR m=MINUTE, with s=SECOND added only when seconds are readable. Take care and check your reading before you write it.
h=3 m=44
